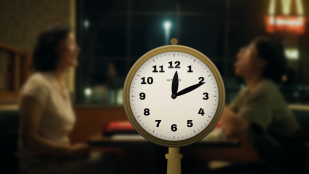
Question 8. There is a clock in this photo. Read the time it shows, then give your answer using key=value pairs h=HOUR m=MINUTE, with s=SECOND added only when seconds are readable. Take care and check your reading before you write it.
h=12 m=11
